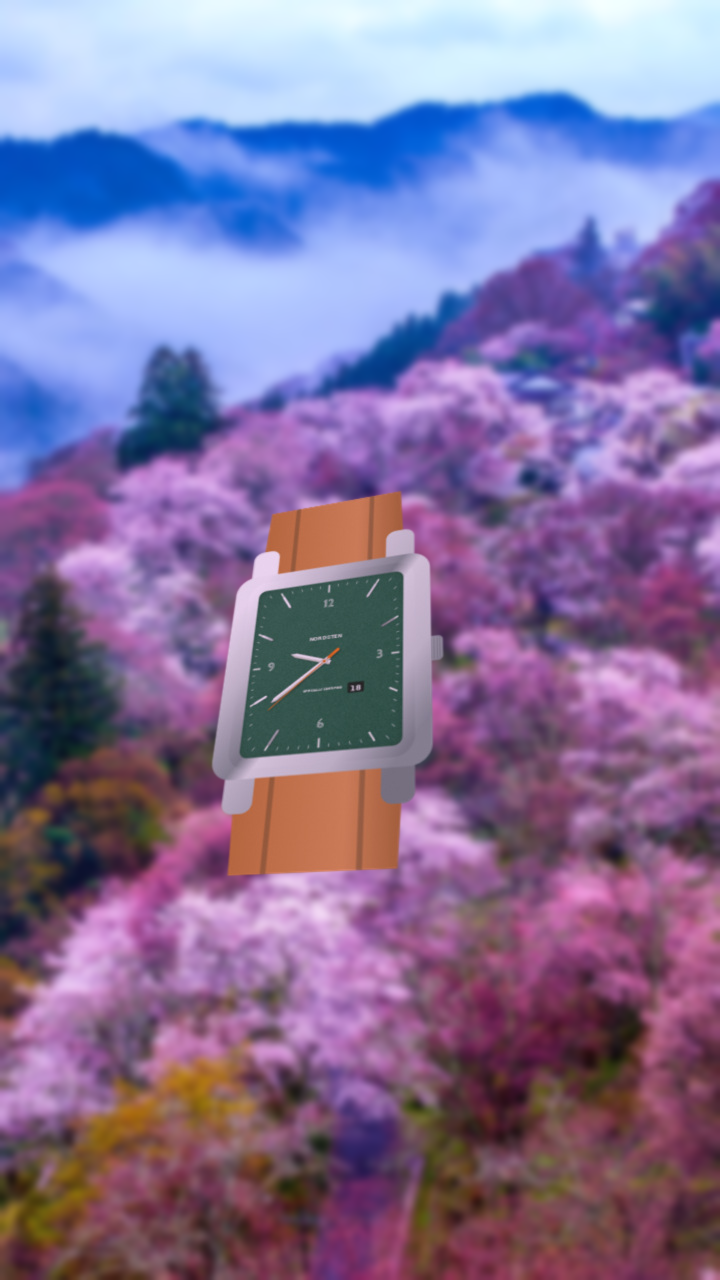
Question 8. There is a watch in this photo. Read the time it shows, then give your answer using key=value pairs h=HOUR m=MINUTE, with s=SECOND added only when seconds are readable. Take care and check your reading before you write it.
h=9 m=38 s=38
